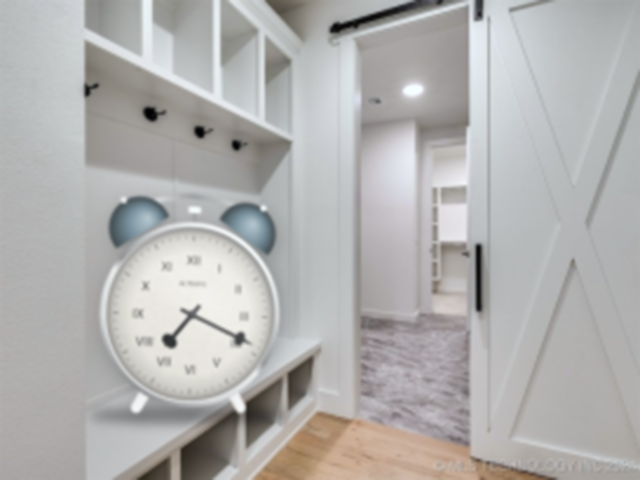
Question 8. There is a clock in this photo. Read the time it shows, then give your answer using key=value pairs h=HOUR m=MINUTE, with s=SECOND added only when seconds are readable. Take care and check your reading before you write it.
h=7 m=19
